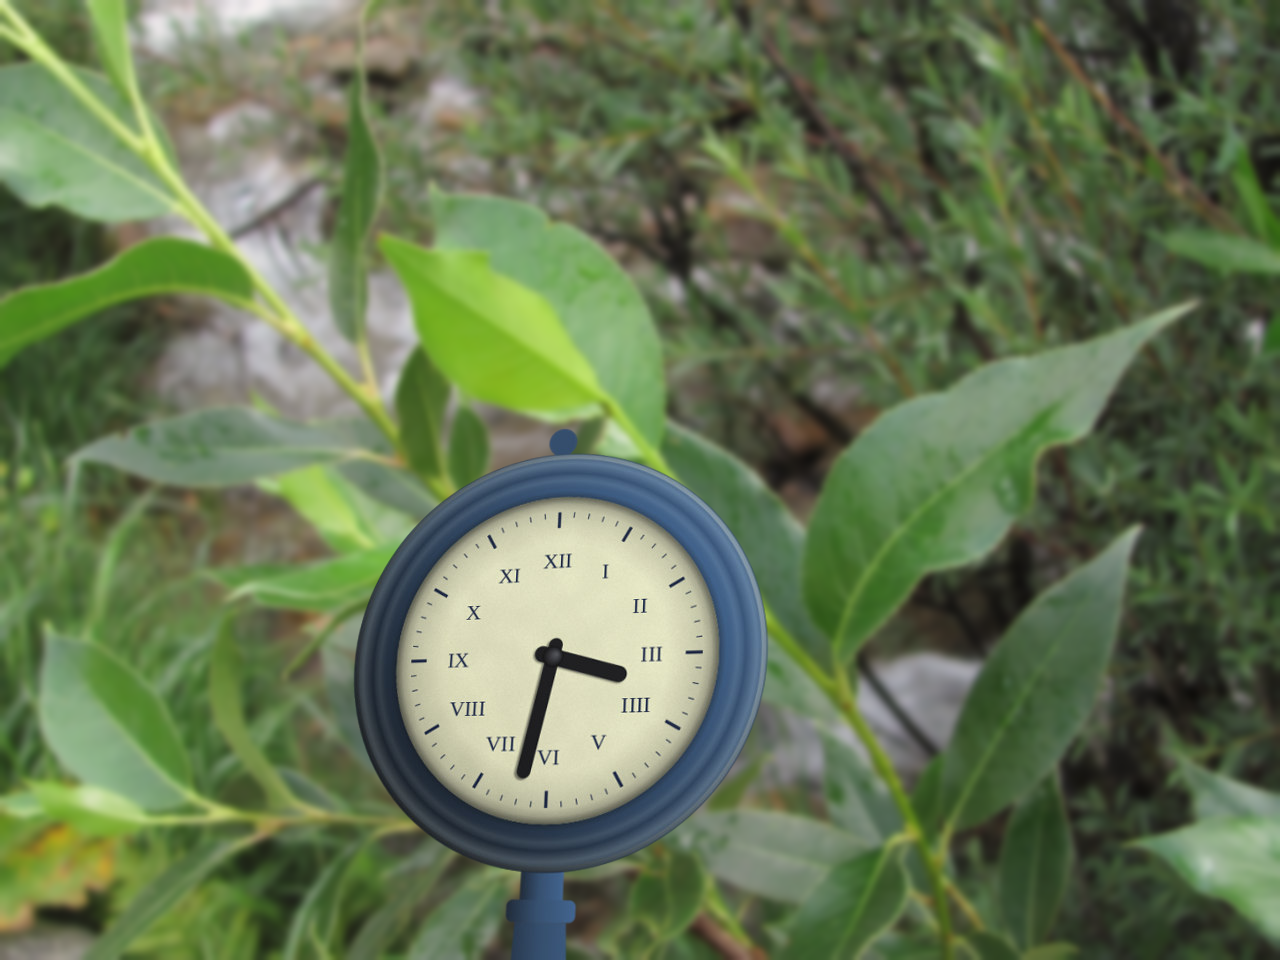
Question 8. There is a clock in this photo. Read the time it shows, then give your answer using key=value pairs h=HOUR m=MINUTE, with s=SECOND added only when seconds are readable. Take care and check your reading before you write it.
h=3 m=32
